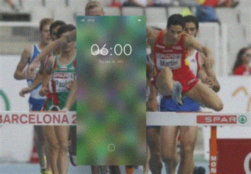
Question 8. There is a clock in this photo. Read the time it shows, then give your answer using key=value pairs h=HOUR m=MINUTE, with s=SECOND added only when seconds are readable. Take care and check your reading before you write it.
h=6 m=0
